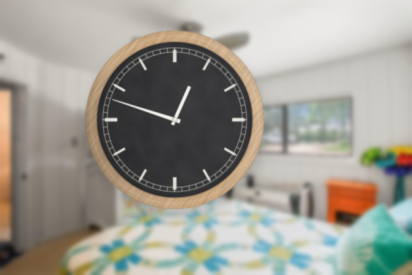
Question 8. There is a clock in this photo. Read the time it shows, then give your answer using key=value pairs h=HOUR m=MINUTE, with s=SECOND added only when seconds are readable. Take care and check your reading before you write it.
h=12 m=48
